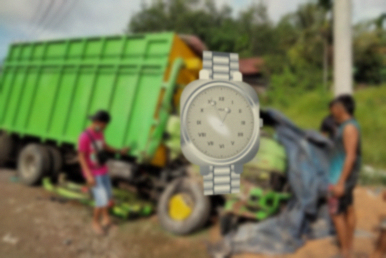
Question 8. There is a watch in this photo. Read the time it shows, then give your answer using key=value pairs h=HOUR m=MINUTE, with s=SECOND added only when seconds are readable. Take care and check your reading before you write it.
h=12 m=56
